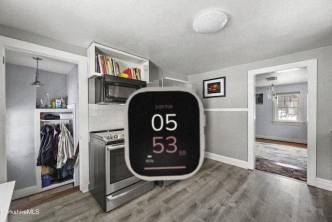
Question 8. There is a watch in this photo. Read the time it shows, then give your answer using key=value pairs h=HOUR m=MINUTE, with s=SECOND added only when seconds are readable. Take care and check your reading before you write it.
h=5 m=53
